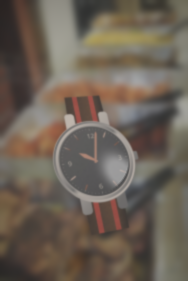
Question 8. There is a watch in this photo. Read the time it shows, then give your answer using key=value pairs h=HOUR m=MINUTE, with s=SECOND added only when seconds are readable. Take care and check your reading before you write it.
h=10 m=2
